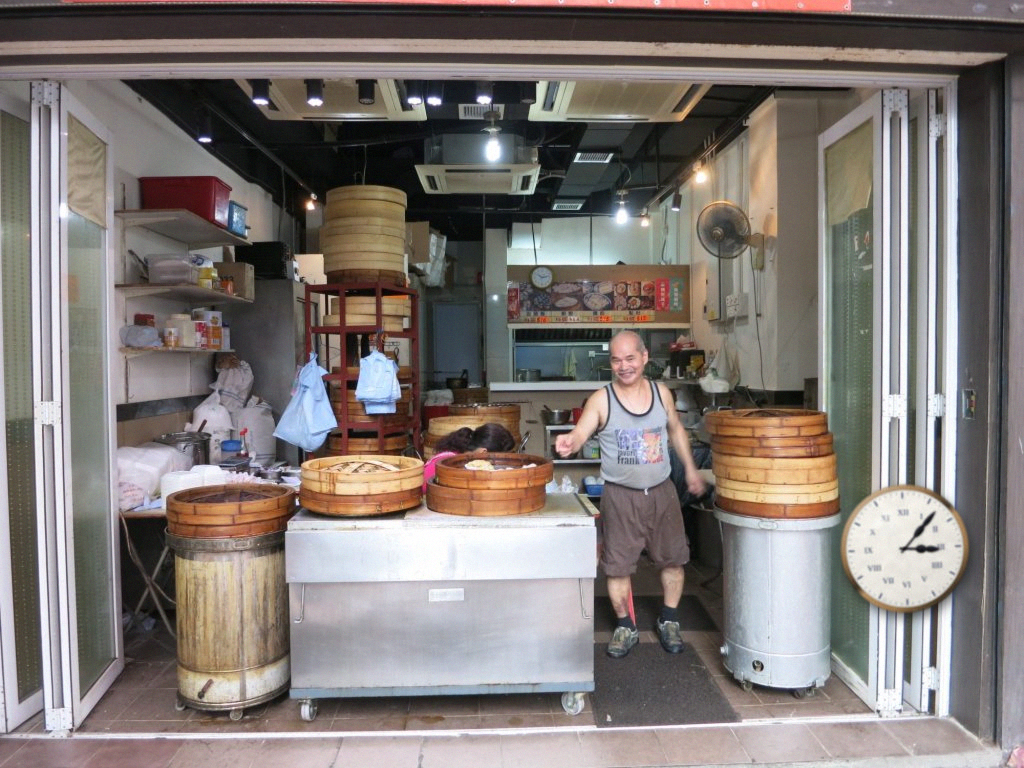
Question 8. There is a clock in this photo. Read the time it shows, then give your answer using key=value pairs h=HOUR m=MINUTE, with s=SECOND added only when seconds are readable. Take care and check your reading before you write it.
h=3 m=7
